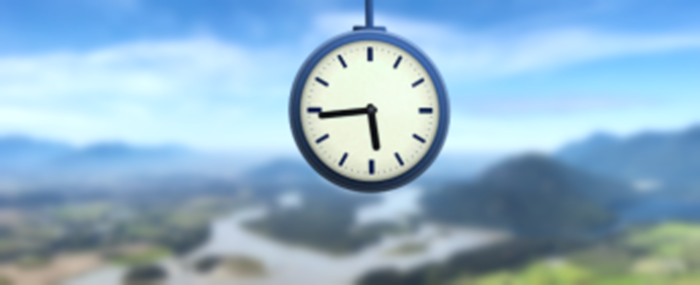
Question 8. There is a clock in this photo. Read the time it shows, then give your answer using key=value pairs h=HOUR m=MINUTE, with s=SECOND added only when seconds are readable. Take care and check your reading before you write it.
h=5 m=44
